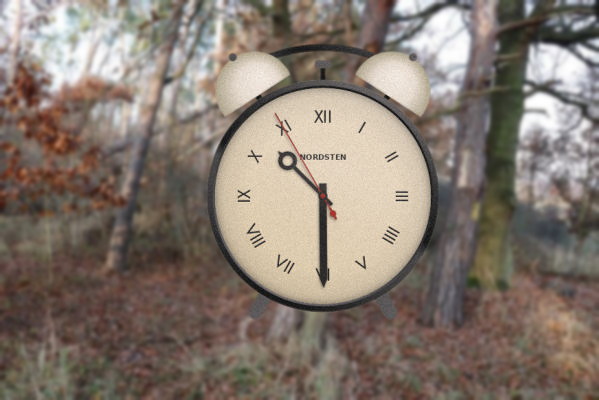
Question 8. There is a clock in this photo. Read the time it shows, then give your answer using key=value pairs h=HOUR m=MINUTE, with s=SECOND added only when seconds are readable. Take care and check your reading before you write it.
h=10 m=29 s=55
